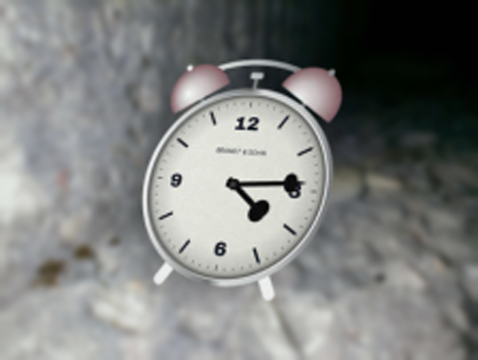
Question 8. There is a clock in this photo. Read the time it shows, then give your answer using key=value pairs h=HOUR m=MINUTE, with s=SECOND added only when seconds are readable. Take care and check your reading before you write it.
h=4 m=14
